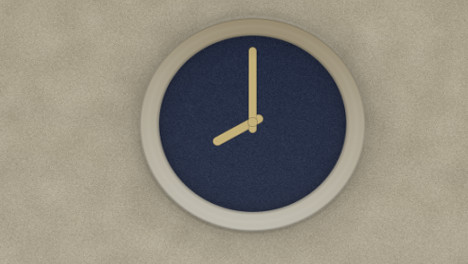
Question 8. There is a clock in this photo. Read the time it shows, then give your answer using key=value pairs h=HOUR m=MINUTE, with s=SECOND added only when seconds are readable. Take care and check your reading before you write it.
h=8 m=0
